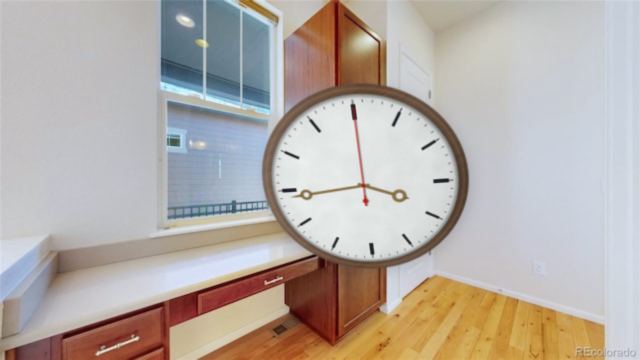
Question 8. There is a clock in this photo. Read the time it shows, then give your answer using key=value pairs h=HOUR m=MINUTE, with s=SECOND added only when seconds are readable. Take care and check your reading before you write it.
h=3 m=44 s=0
